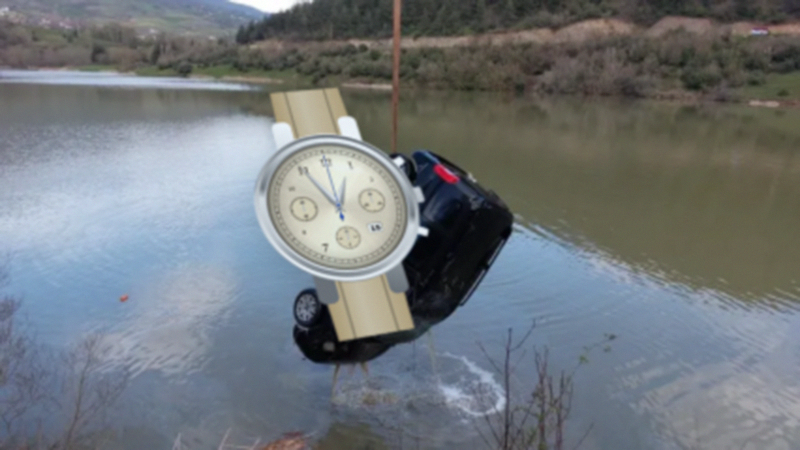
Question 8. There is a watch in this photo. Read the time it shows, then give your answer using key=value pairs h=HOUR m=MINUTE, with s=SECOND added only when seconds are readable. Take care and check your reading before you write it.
h=12 m=55
